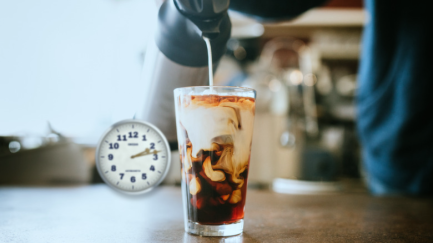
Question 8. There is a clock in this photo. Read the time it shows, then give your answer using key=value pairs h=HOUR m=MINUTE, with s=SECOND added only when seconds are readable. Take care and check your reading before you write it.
h=2 m=13
